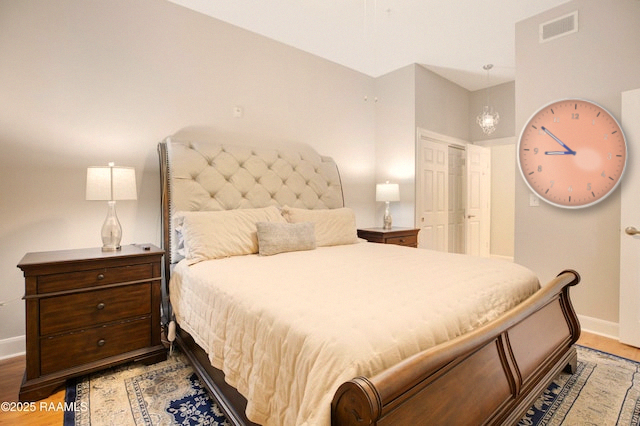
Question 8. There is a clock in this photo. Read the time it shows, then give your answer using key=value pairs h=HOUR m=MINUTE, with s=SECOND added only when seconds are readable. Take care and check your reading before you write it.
h=8 m=51
